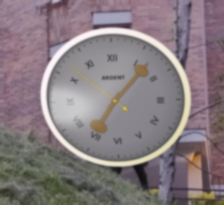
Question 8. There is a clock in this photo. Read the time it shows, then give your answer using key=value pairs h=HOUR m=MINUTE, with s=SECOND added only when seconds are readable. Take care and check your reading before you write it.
h=7 m=6 s=52
